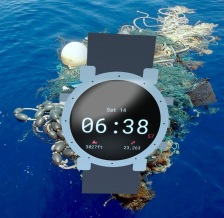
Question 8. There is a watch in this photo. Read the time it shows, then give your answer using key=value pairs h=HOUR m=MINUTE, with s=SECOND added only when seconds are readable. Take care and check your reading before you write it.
h=6 m=38
